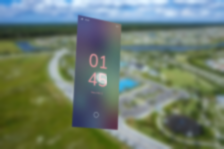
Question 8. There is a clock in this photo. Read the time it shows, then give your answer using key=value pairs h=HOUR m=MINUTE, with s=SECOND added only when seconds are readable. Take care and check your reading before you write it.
h=1 m=45
